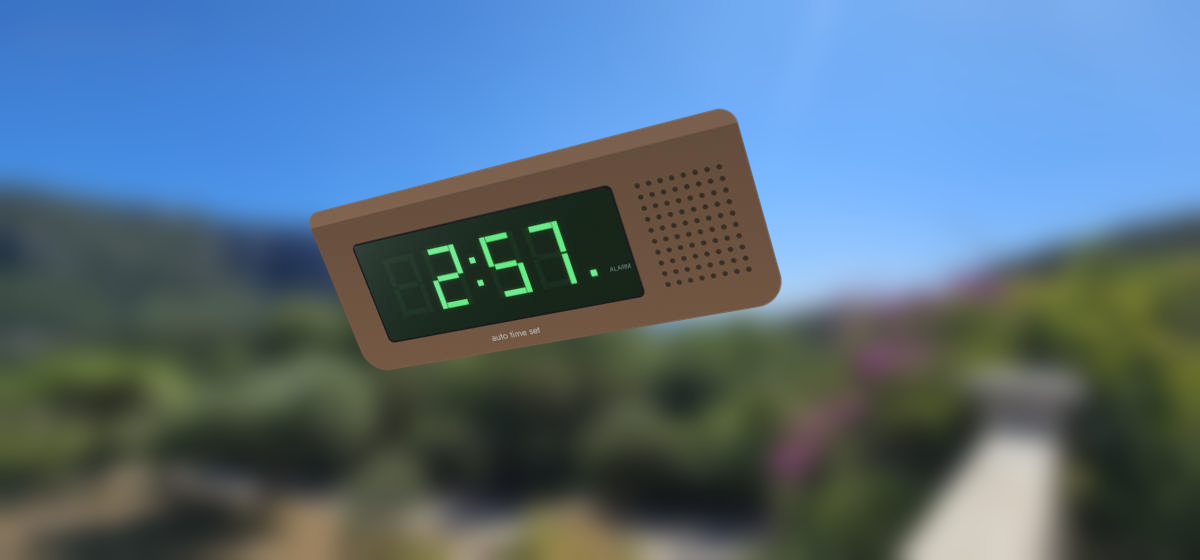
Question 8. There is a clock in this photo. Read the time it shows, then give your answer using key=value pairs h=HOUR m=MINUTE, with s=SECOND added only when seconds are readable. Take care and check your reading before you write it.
h=2 m=57
